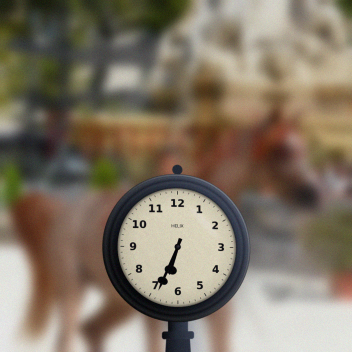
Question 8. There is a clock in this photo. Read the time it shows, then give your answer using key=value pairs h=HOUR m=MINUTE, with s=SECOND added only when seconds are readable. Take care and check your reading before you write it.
h=6 m=34
